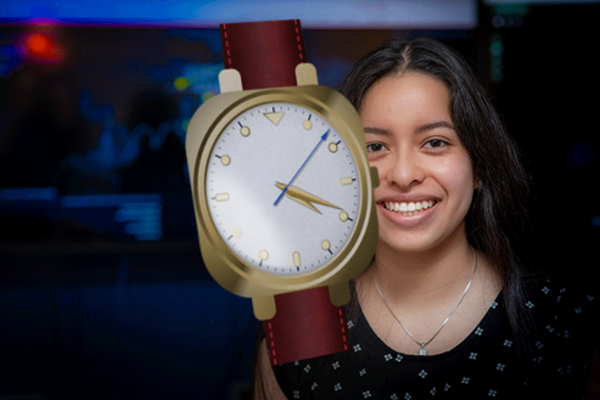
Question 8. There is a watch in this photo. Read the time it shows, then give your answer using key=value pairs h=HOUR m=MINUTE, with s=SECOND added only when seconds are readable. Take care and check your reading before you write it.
h=4 m=19 s=8
